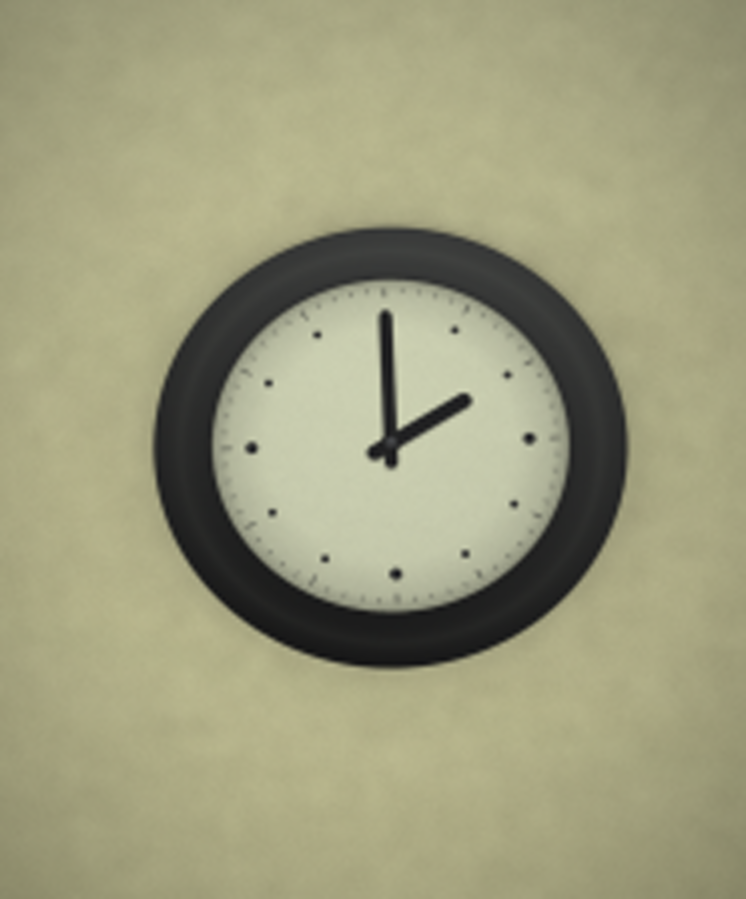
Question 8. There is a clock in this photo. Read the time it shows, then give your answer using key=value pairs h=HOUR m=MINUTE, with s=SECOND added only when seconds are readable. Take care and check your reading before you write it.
h=2 m=0
